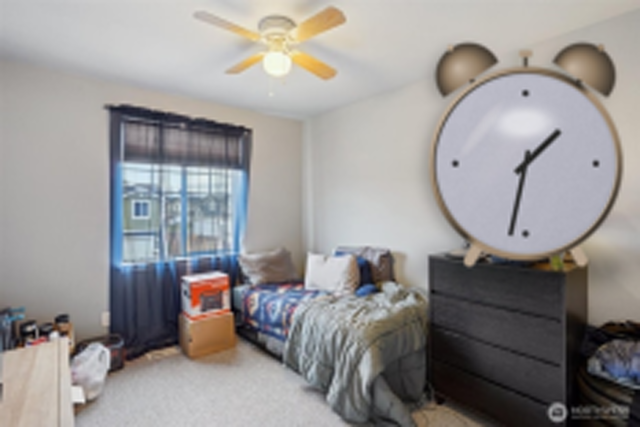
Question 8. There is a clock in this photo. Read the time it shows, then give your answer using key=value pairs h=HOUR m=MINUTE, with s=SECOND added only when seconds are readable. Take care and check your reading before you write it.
h=1 m=32
